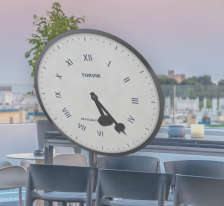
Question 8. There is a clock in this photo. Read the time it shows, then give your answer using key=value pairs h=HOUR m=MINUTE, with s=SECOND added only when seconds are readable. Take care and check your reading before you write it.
h=5 m=24
